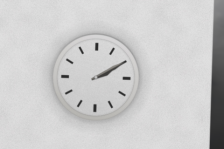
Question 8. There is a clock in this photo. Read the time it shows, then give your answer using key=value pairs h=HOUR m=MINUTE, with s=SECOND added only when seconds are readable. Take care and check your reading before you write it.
h=2 m=10
